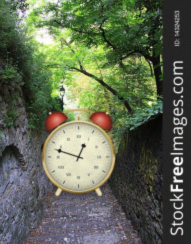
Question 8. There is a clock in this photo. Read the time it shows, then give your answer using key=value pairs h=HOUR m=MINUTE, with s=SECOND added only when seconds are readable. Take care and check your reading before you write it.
h=12 m=48
